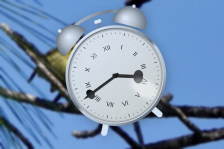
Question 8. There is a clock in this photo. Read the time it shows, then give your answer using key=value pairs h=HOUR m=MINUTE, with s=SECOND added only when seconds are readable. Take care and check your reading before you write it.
h=3 m=42
